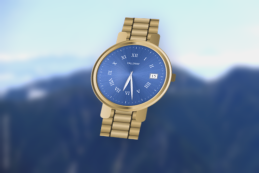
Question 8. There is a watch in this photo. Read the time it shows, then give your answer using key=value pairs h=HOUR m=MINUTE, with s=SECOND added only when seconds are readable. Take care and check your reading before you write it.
h=6 m=28
